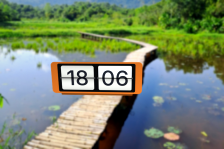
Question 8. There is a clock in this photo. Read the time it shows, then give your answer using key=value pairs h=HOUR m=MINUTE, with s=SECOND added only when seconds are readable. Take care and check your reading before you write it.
h=18 m=6
